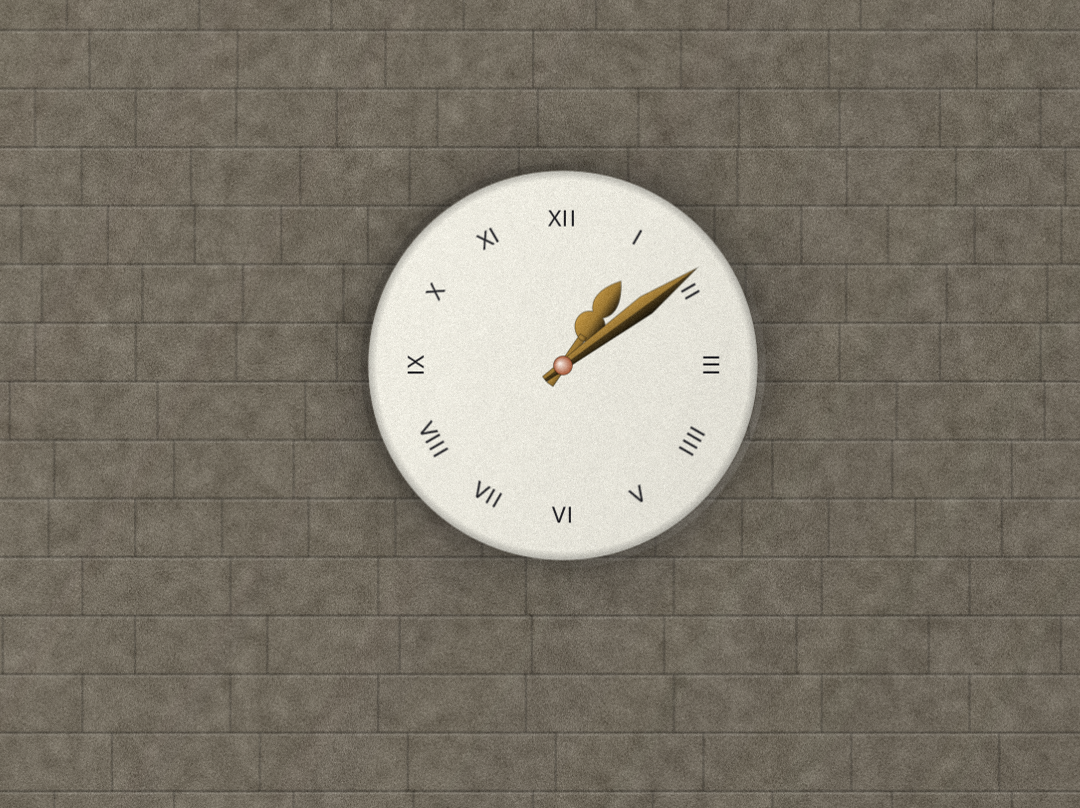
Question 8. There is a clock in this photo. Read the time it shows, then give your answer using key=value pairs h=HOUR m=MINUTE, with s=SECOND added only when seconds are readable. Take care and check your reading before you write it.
h=1 m=9
